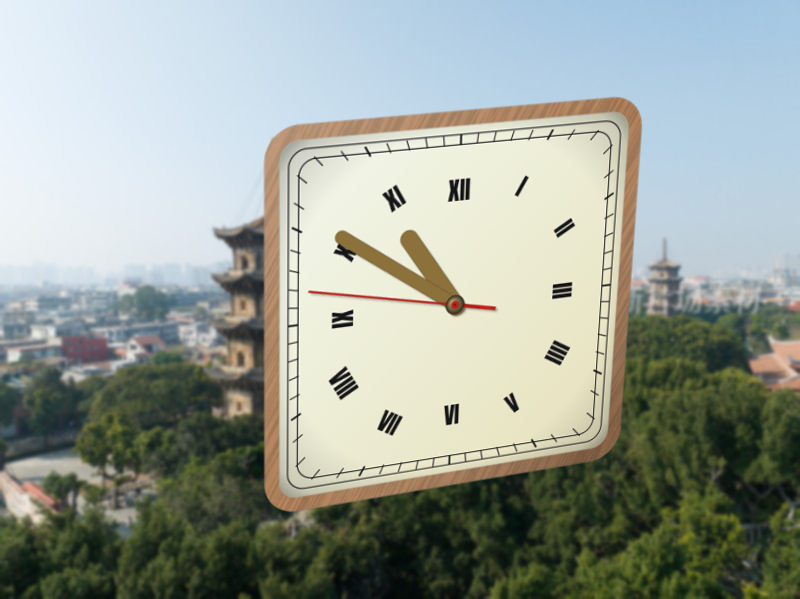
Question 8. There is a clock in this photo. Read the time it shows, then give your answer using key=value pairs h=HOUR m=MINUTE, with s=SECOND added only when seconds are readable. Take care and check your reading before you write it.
h=10 m=50 s=47
